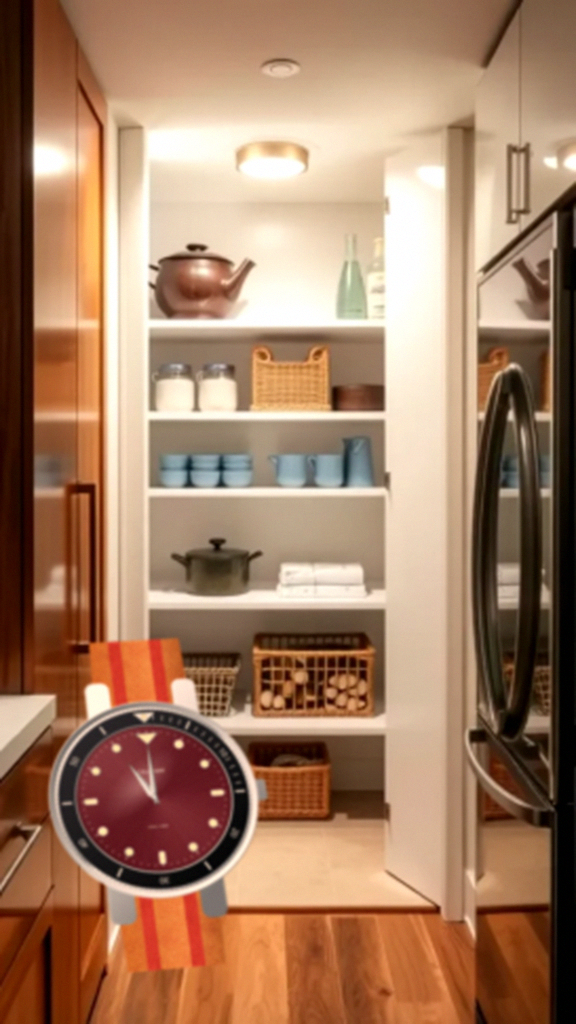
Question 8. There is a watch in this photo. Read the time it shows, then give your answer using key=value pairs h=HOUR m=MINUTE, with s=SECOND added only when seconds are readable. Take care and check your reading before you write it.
h=11 m=0
